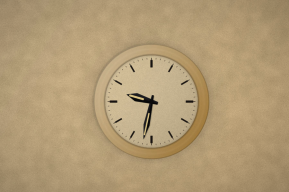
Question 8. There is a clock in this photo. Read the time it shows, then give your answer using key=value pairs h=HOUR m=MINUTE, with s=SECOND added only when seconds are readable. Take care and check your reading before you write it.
h=9 m=32
